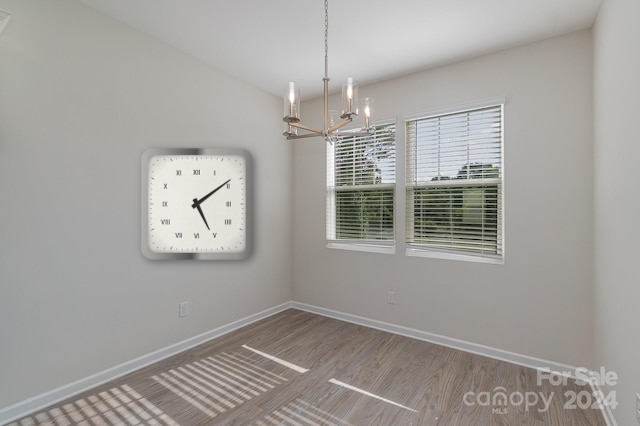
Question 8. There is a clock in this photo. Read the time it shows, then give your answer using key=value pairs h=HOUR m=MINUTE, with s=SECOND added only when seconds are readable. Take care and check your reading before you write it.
h=5 m=9
